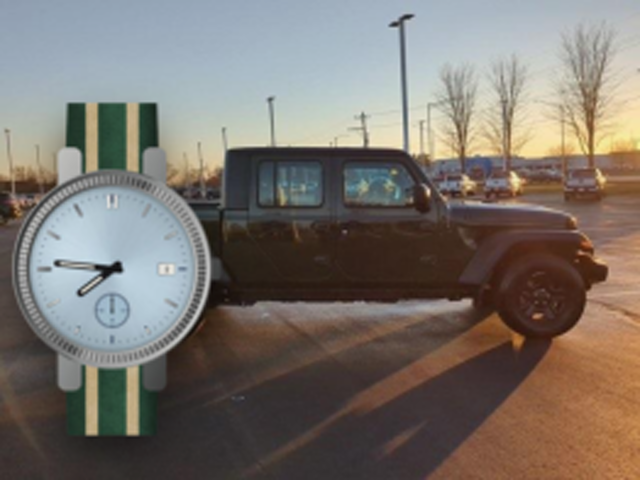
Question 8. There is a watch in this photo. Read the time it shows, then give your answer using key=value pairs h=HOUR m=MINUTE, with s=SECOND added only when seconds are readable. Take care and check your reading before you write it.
h=7 m=46
